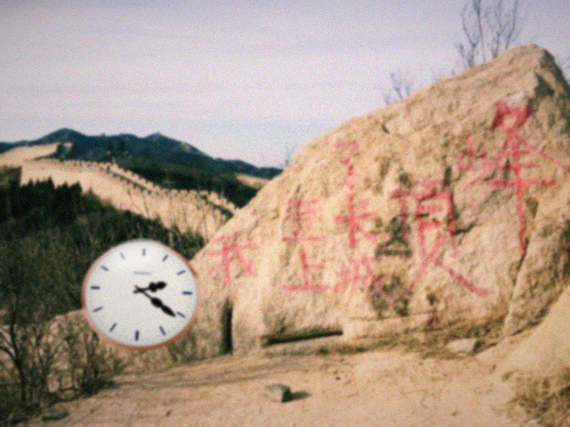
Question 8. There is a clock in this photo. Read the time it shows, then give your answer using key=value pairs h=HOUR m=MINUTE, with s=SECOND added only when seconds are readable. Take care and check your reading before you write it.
h=2 m=21
